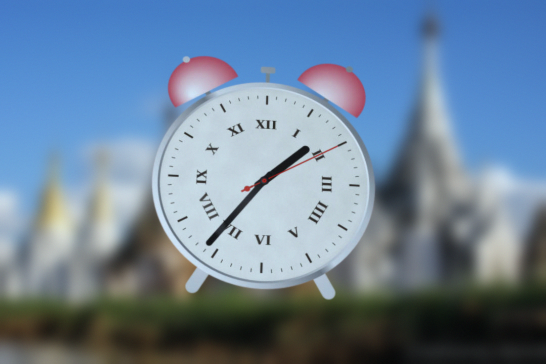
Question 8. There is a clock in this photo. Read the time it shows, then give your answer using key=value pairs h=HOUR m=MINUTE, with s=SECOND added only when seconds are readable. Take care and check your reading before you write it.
h=1 m=36 s=10
